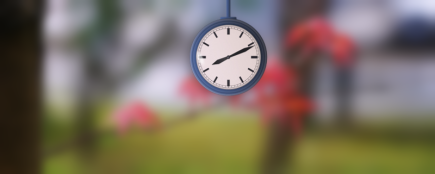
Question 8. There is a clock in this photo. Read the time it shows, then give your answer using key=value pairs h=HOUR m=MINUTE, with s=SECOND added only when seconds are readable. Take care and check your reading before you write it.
h=8 m=11
